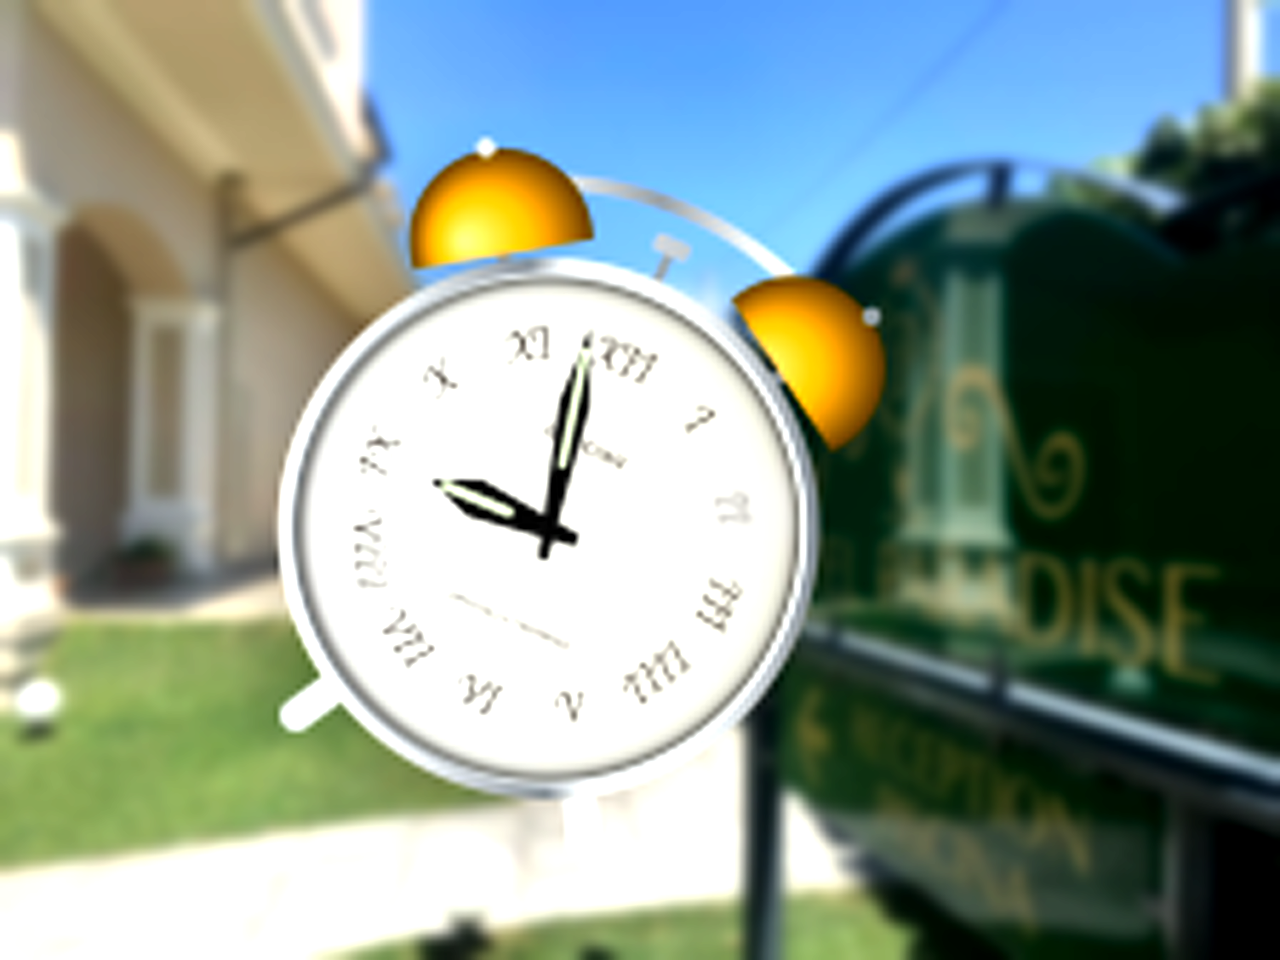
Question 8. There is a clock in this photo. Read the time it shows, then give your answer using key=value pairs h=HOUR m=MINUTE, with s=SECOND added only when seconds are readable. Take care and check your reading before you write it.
h=8 m=58
